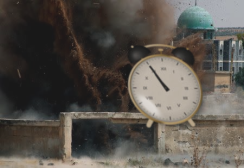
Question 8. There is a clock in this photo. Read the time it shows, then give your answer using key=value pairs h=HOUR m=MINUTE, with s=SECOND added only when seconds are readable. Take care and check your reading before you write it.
h=10 m=55
